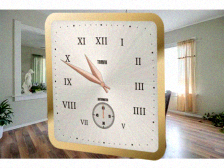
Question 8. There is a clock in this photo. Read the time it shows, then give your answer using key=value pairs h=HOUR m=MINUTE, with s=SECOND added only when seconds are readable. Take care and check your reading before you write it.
h=10 m=49
